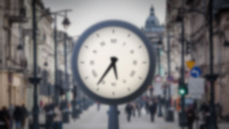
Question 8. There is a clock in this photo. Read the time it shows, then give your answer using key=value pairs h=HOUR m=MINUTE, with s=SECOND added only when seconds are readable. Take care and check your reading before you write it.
h=5 m=36
